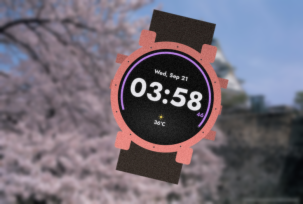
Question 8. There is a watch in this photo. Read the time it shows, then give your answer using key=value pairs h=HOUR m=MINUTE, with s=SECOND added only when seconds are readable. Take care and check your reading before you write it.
h=3 m=58
